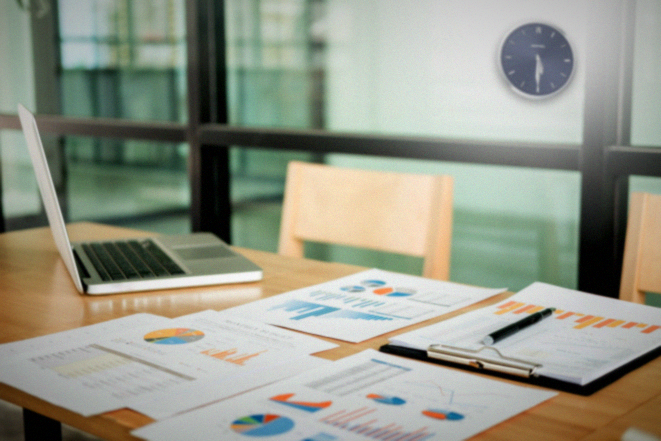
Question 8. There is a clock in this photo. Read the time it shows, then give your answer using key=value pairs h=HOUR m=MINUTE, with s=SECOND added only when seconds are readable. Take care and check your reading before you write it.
h=5 m=30
